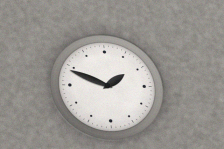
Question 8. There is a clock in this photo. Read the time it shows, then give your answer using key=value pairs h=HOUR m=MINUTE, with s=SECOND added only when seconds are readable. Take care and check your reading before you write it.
h=1 m=49
